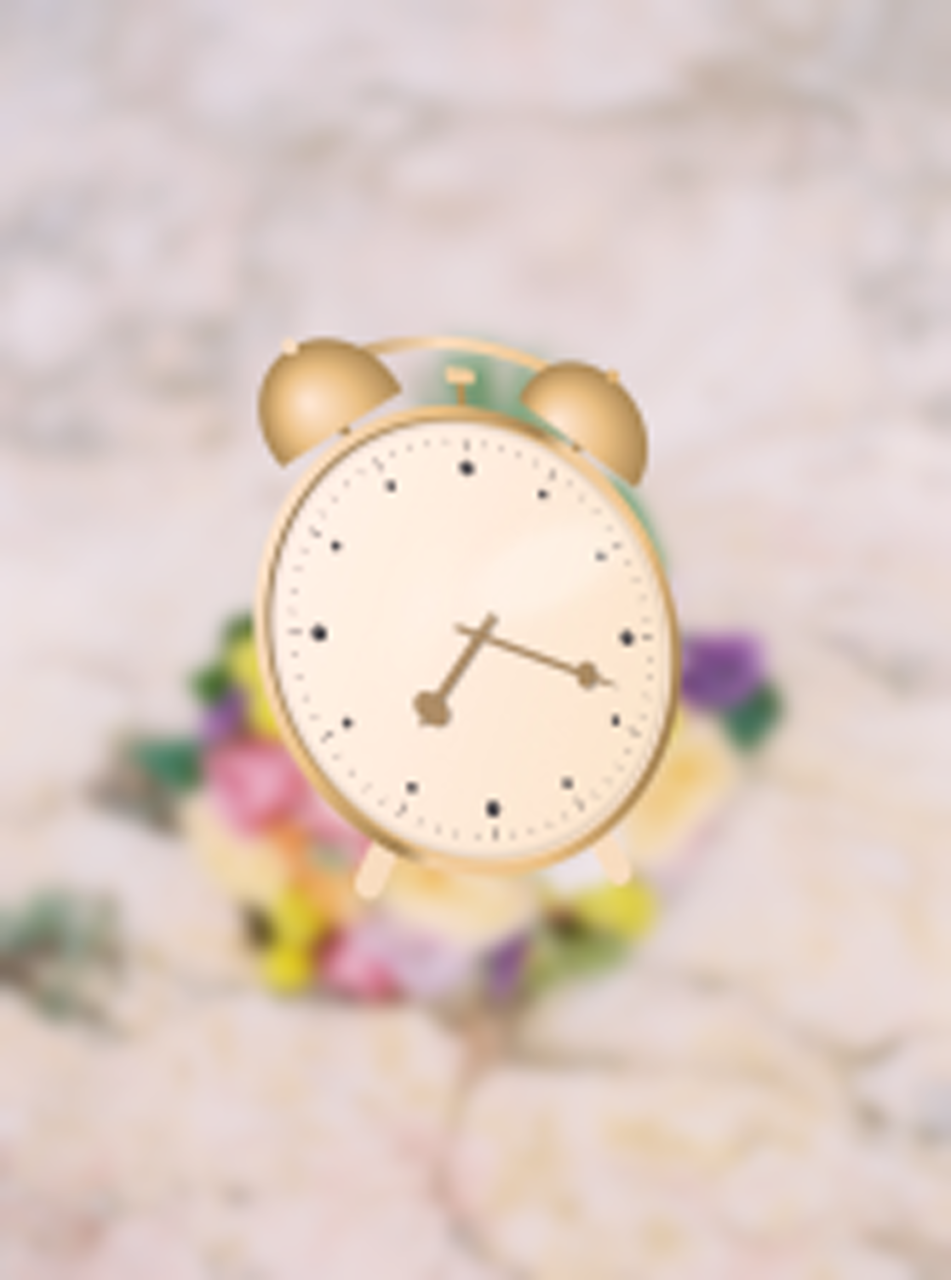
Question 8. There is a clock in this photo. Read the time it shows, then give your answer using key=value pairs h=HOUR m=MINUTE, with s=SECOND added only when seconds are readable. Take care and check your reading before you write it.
h=7 m=18
